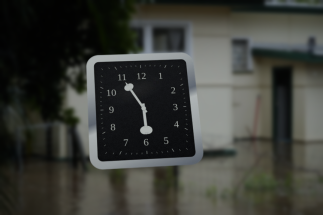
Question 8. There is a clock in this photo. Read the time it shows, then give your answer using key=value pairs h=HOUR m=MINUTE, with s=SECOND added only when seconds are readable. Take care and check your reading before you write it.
h=5 m=55
